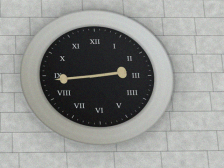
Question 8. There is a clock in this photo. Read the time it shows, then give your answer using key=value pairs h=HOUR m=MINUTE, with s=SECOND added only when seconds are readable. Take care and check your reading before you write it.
h=2 m=44
